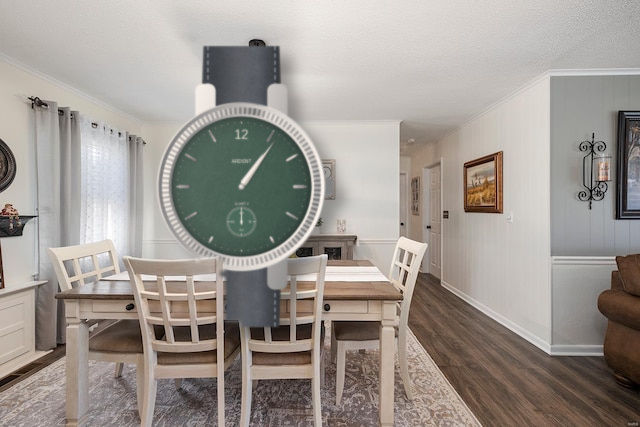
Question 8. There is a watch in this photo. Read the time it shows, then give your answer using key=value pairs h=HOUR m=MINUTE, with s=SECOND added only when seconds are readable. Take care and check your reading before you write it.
h=1 m=6
